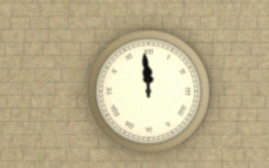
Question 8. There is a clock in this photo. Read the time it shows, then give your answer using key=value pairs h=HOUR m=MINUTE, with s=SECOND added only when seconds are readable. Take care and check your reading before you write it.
h=11 m=59
